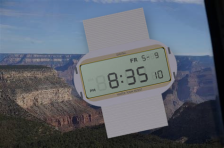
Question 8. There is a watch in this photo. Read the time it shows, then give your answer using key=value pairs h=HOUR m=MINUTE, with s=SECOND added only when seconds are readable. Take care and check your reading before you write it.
h=8 m=35 s=10
